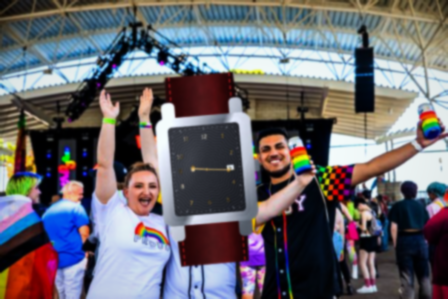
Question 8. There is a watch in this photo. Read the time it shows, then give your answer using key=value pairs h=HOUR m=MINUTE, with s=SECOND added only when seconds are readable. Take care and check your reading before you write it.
h=9 m=16
